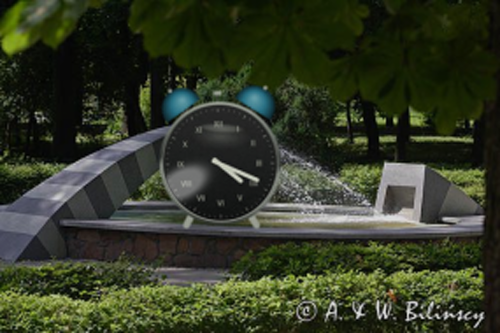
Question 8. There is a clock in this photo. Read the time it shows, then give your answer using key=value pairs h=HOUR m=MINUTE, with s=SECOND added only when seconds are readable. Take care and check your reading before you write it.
h=4 m=19
